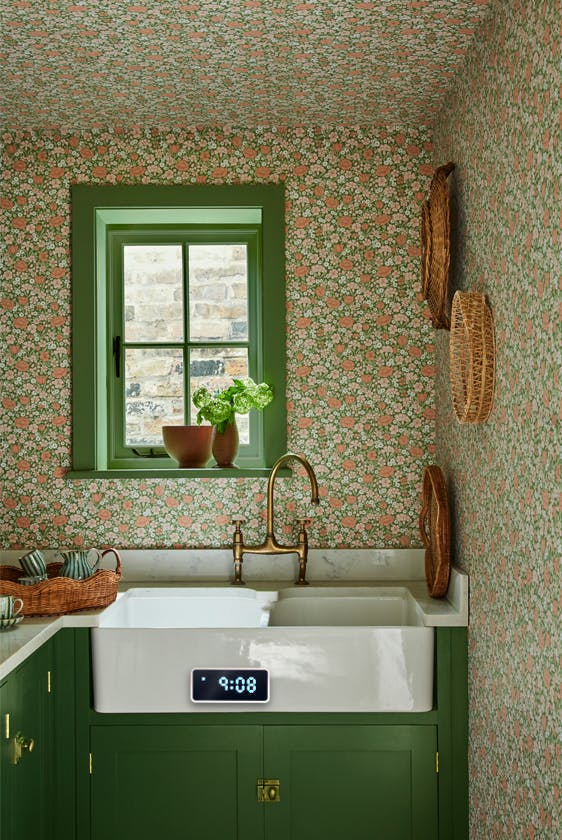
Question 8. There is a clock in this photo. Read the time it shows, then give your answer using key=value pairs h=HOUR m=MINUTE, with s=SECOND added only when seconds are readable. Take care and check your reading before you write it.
h=9 m=8
